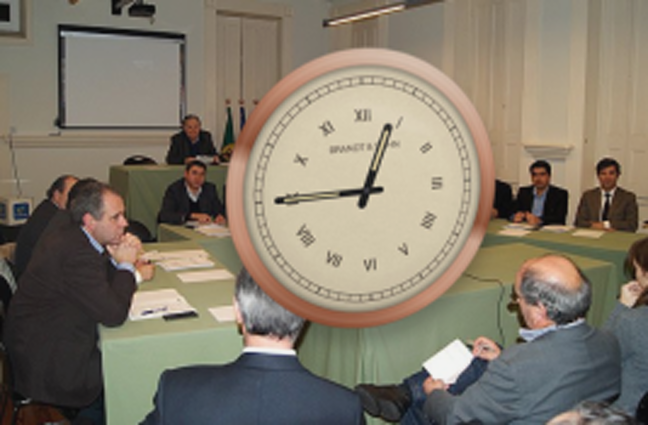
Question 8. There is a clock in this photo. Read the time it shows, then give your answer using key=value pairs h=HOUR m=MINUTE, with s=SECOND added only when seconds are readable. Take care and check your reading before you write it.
h=12 m=45
